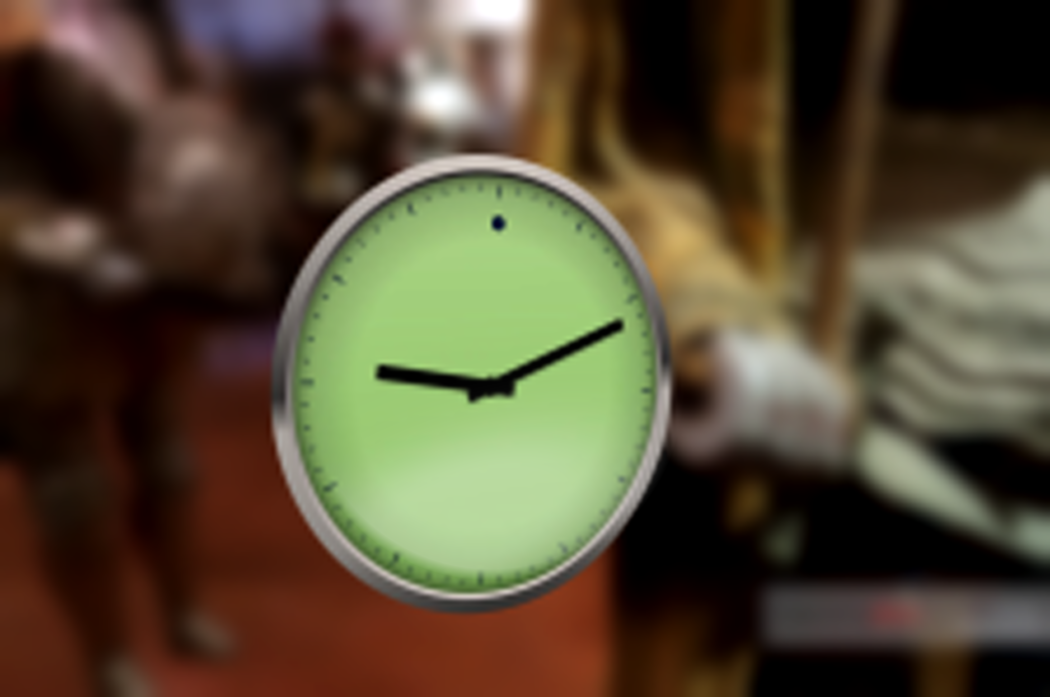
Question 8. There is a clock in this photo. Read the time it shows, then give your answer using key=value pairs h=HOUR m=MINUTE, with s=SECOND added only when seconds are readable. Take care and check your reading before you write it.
h=9 m=11
